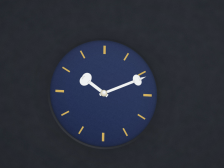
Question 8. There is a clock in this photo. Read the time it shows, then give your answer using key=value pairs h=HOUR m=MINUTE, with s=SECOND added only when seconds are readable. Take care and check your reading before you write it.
h=10 m=11
